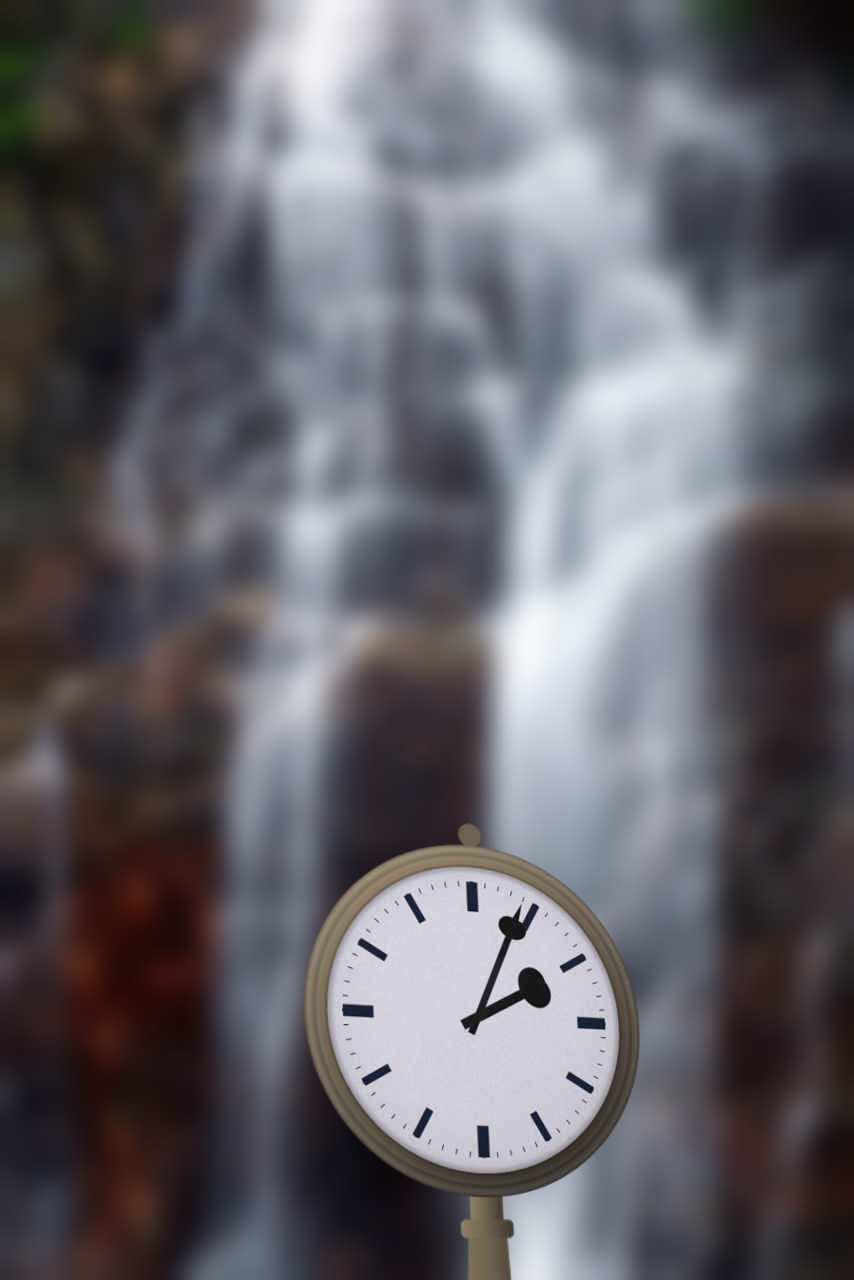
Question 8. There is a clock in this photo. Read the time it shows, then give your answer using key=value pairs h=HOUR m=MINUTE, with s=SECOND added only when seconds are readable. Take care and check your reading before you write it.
h=2 m=4
